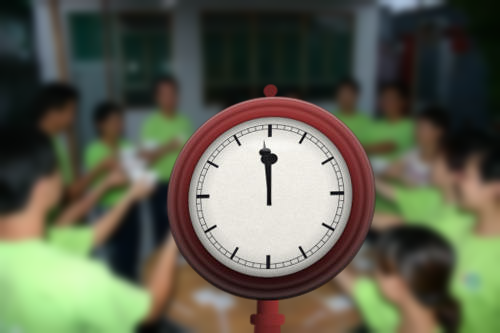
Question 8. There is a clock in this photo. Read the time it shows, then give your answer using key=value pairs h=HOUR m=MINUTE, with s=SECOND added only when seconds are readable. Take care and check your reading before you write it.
h=11 m=59
